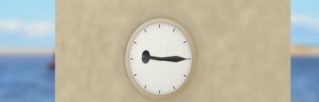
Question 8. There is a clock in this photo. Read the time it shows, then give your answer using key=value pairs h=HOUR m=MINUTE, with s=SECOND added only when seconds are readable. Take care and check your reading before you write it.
h=9 m=15
